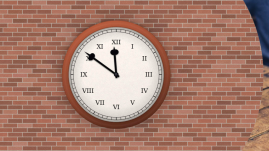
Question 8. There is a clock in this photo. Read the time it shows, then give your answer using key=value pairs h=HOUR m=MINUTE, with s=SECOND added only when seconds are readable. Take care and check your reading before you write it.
h=11 m=51
